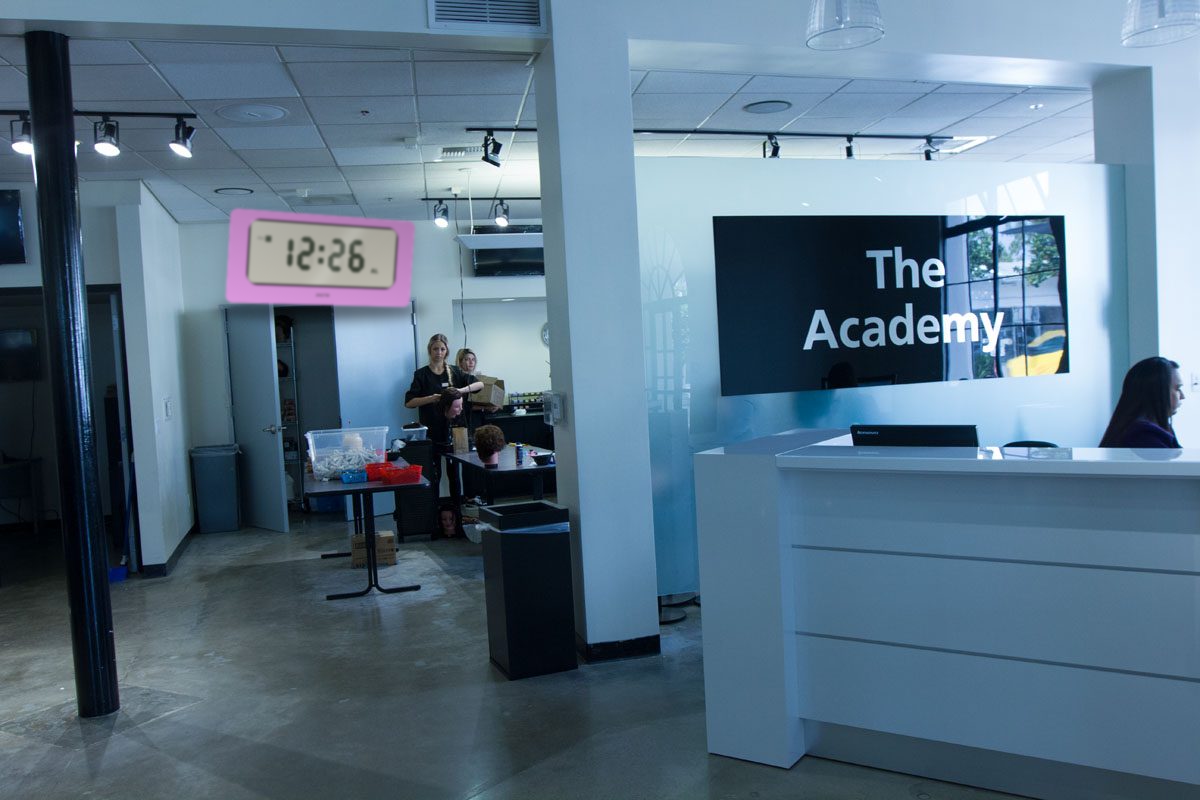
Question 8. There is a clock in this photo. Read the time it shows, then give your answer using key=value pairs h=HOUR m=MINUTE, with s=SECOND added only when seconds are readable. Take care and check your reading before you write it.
h=12 m=26
